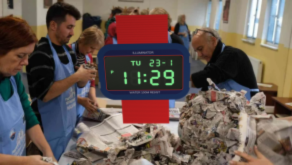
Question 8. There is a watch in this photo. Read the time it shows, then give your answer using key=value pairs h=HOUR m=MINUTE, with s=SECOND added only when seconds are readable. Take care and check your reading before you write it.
h=11 m=29
